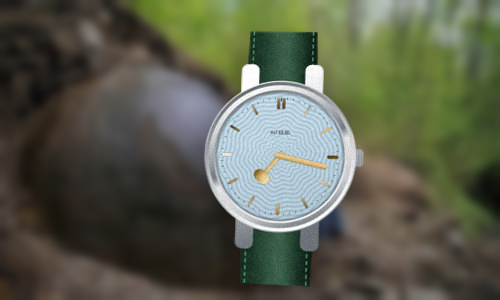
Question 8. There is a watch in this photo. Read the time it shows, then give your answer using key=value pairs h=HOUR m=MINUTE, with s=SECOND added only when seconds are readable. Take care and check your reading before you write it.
h=7 m=17
